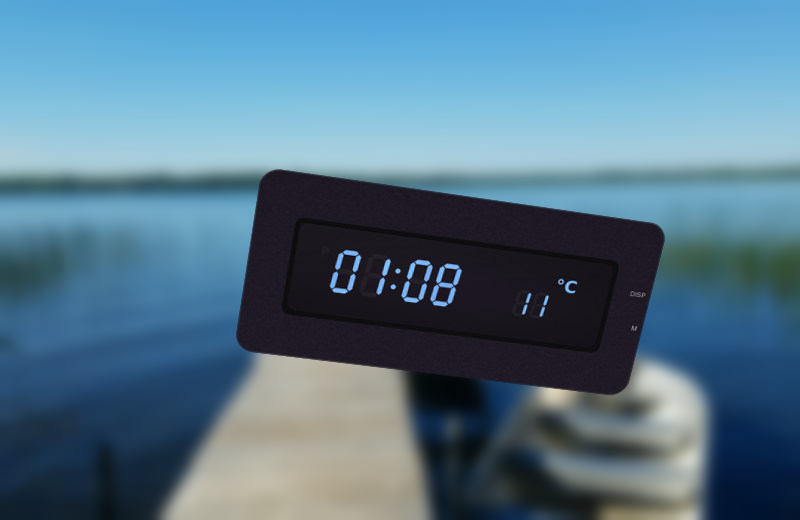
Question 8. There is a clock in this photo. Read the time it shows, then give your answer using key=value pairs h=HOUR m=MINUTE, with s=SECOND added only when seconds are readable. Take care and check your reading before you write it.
h=1 m=8
